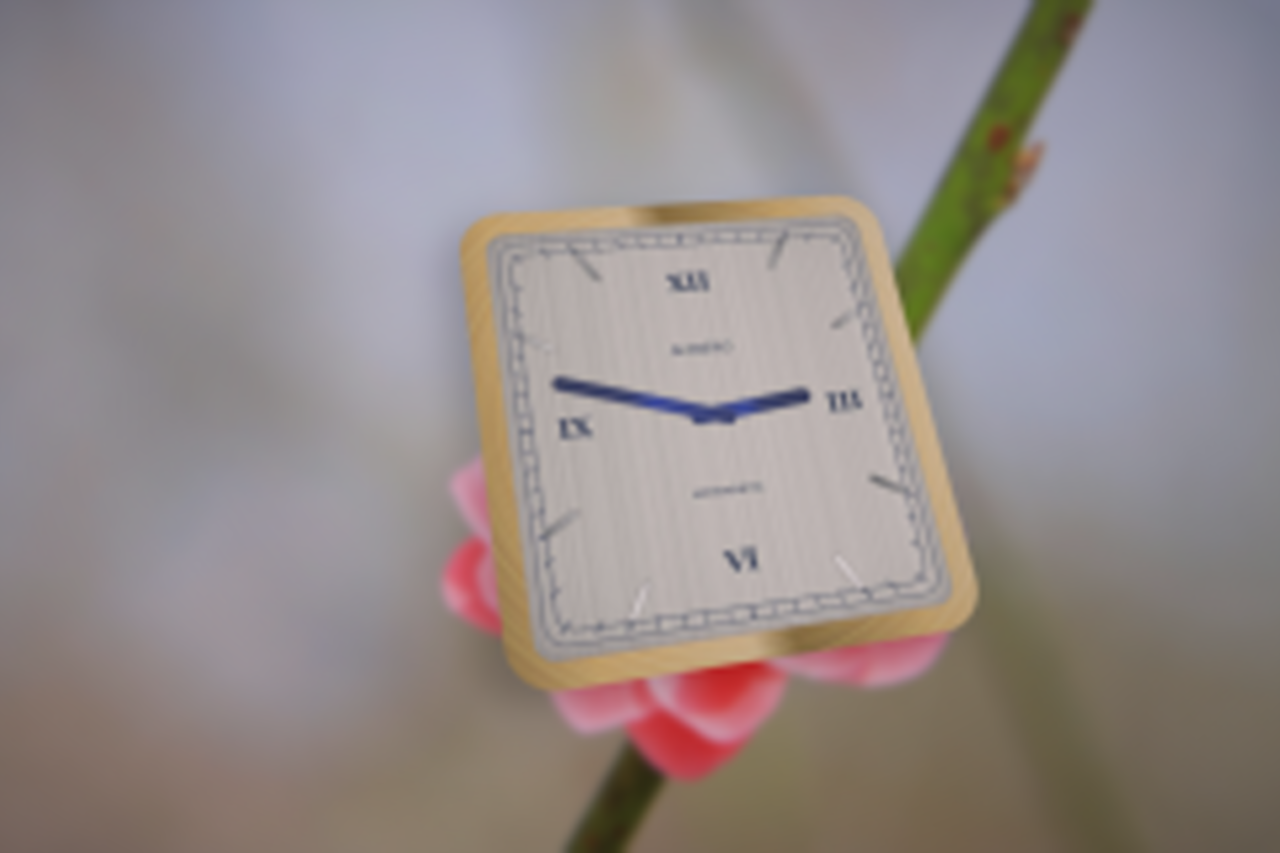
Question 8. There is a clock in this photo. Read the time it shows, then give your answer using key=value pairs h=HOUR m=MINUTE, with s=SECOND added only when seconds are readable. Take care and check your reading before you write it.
h=2 m=48
